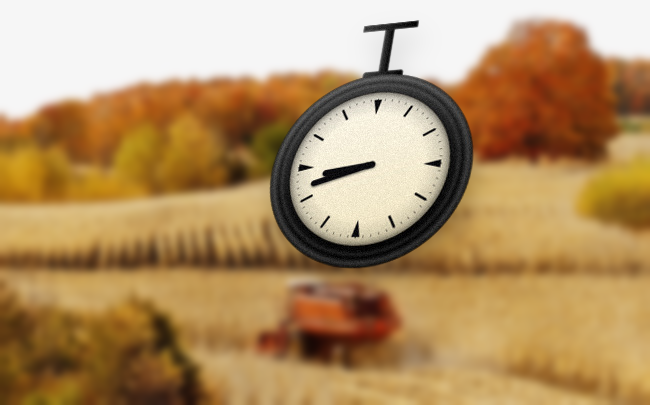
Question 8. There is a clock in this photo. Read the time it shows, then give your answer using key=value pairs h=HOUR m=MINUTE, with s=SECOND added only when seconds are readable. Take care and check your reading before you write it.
h=8 m=42
